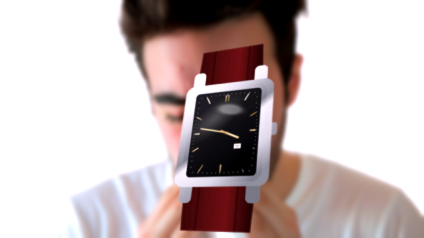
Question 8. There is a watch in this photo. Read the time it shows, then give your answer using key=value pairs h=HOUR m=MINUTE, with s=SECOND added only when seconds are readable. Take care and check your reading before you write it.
h=3 m=47
